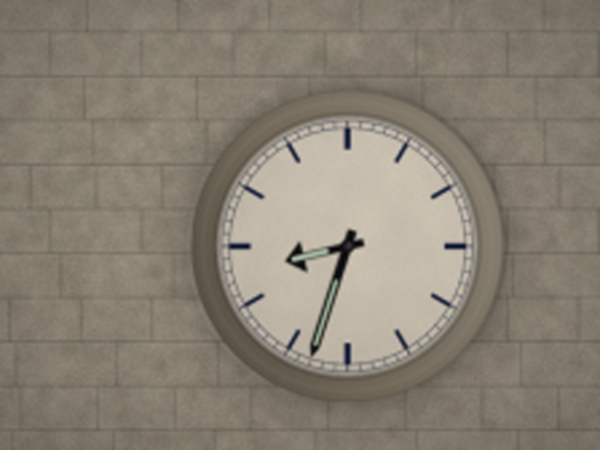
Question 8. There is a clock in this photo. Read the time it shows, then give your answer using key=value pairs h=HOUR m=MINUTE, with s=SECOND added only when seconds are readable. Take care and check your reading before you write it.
h=8 m=33
